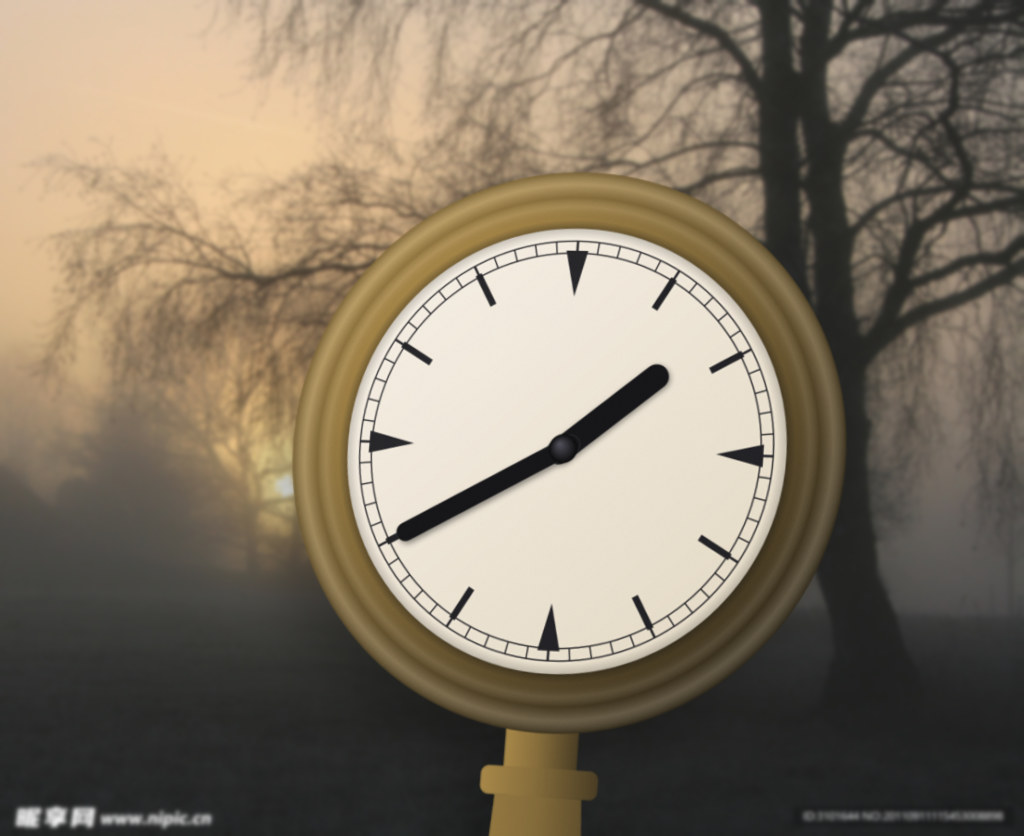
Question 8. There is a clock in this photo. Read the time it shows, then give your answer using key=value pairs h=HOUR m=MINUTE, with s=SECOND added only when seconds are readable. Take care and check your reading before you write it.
h=1 m=40
